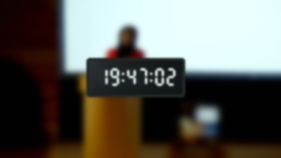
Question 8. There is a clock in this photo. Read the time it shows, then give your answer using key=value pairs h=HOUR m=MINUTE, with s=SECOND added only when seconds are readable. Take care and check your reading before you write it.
h=19 m=47 s=2
